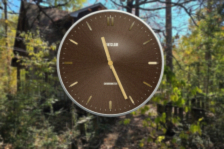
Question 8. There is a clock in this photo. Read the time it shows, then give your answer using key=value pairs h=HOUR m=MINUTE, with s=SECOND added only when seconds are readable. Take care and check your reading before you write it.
h=11 m=26
